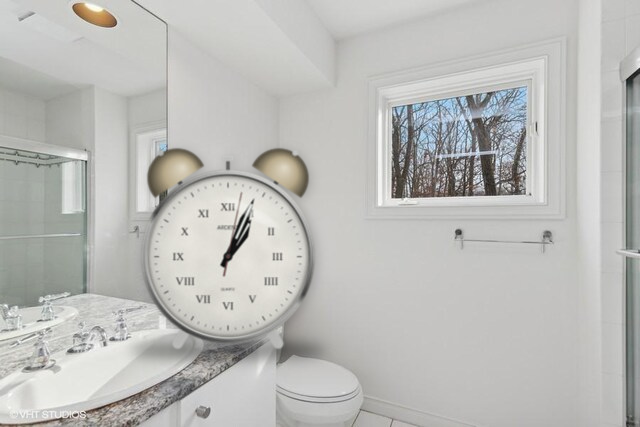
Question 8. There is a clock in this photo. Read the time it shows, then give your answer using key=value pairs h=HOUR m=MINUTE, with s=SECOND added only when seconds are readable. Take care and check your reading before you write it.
h=1 m=4 s=2
